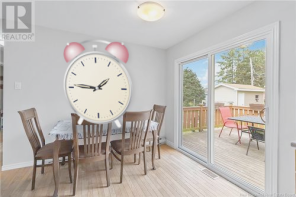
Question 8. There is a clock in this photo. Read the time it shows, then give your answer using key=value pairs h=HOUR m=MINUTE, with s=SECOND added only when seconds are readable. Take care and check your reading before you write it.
h=1 m=46
